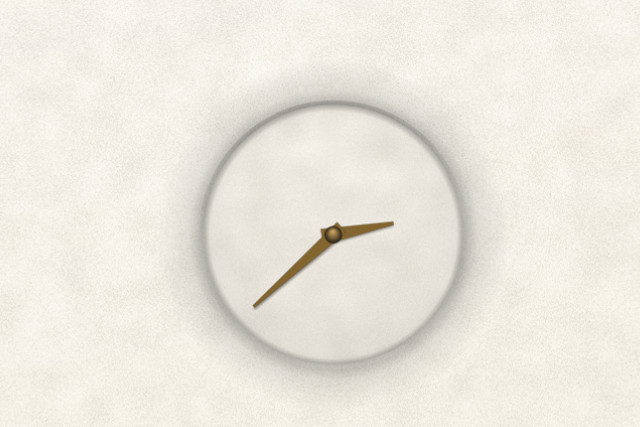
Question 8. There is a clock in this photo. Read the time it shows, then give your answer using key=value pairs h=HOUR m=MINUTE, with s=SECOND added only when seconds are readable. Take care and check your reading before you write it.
h=2 m=38
